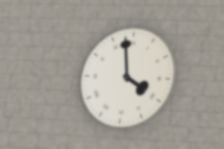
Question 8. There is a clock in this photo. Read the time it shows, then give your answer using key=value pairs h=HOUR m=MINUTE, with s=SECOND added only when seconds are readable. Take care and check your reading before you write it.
h=3 m=58
